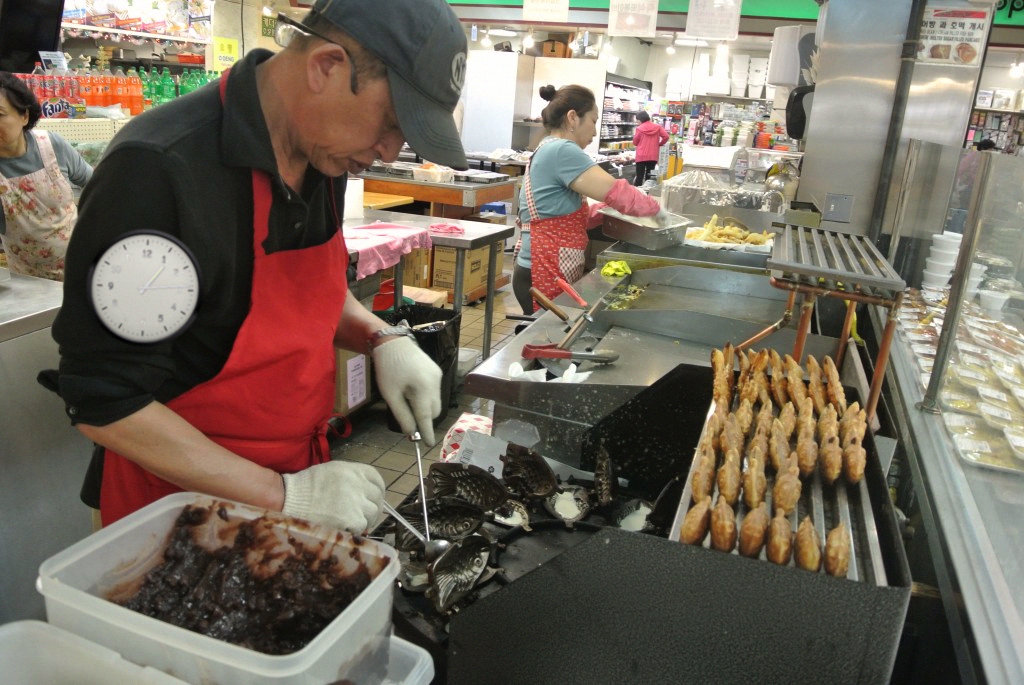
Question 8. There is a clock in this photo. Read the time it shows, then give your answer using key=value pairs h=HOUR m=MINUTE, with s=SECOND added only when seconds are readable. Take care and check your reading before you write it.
h=1 m=14
